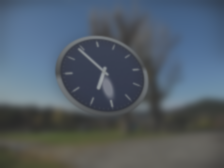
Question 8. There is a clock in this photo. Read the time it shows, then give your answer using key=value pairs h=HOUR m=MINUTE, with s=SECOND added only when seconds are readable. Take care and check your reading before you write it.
h=6 m=54
